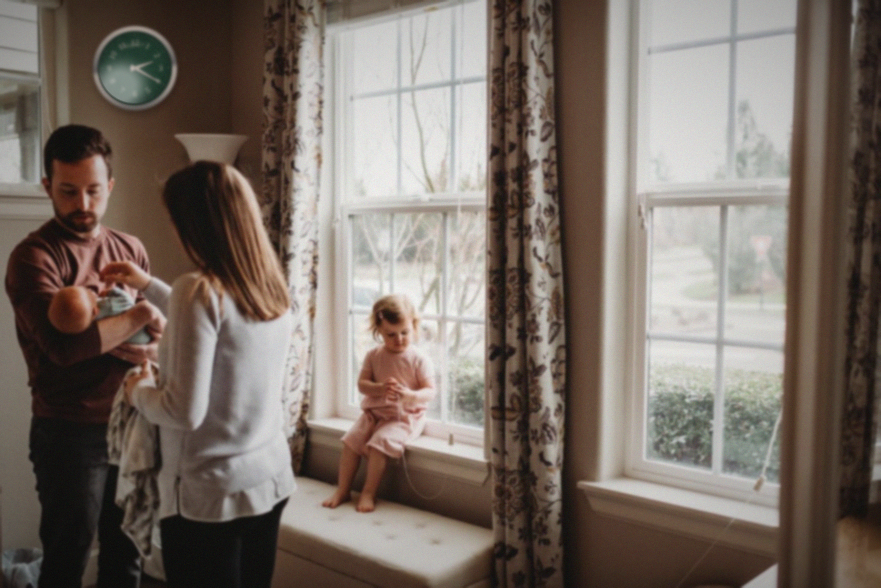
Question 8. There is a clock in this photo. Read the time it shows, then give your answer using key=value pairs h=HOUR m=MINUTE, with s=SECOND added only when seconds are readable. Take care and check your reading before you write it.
h=2 m=20
